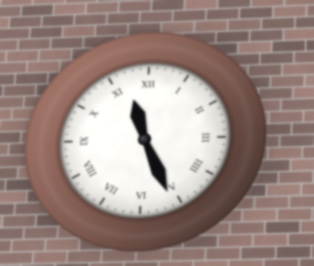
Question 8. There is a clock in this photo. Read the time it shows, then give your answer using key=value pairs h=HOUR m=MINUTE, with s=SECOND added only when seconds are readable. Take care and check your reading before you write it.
h=11 m=26
